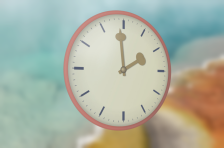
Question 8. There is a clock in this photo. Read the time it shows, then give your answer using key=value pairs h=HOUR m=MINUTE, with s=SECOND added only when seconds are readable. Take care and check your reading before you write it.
h=1 m=59
